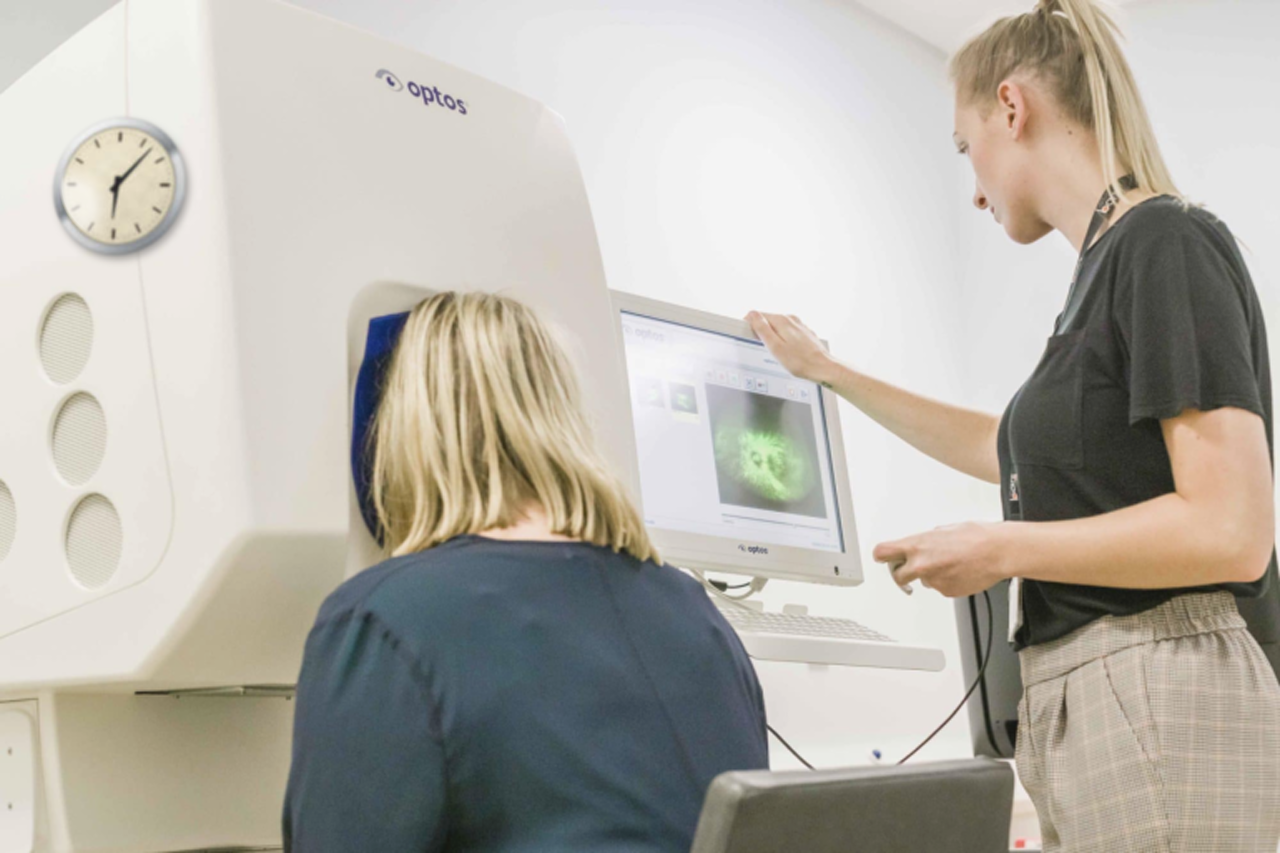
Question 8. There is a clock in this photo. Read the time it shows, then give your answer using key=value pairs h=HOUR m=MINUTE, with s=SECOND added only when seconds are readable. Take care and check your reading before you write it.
h=6 m=7
